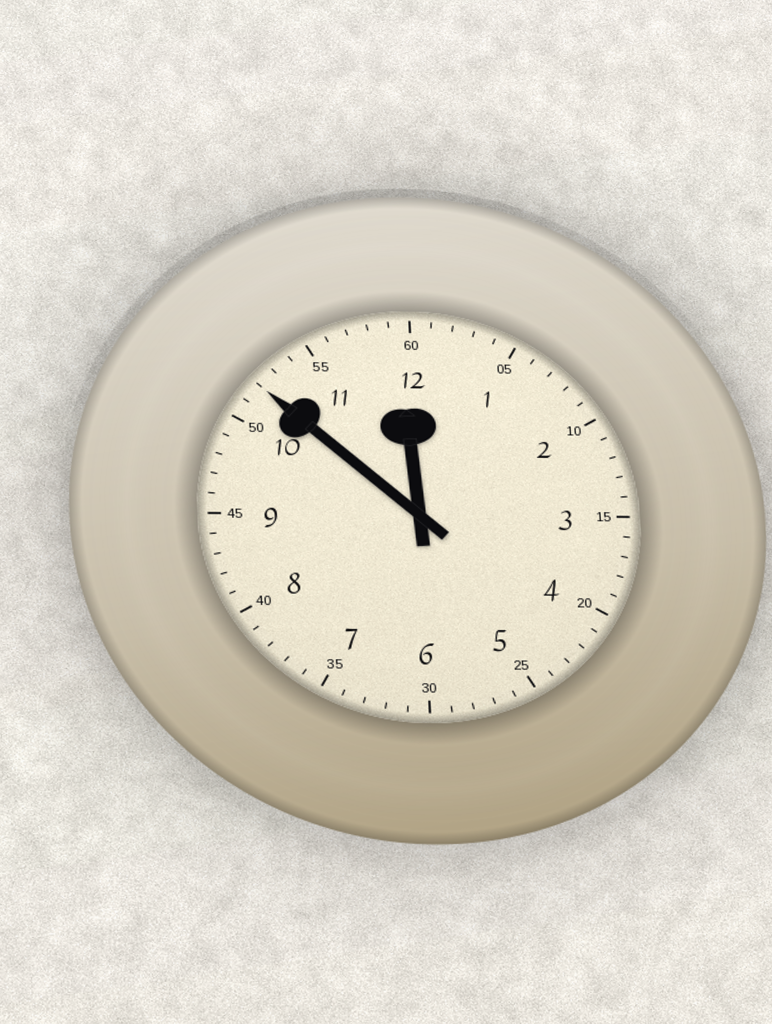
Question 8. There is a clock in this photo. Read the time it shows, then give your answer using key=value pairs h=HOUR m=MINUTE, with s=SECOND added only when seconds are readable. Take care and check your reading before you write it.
h=11 m=52
